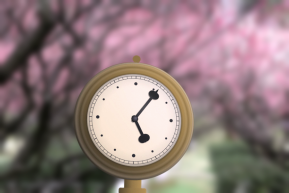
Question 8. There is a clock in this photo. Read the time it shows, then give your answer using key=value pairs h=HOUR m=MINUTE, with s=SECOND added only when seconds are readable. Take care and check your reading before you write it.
h=5 m=6
